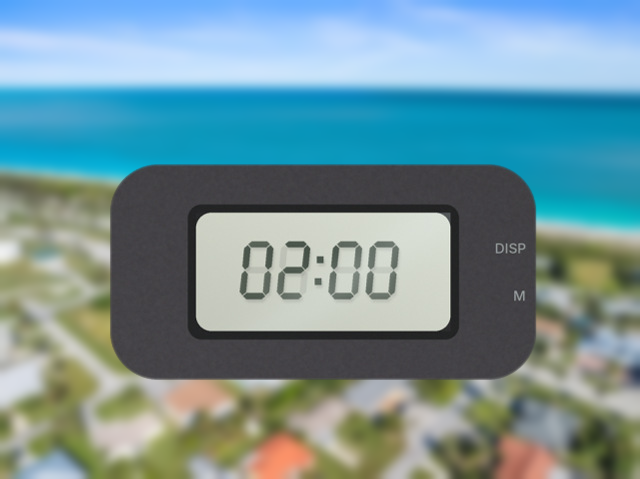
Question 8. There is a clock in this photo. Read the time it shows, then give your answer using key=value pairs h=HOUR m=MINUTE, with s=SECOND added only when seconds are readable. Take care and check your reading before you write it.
h=2 m=0
